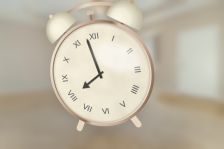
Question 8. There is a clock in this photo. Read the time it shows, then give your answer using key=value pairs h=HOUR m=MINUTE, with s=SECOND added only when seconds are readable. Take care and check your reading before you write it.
h=7 m=58
